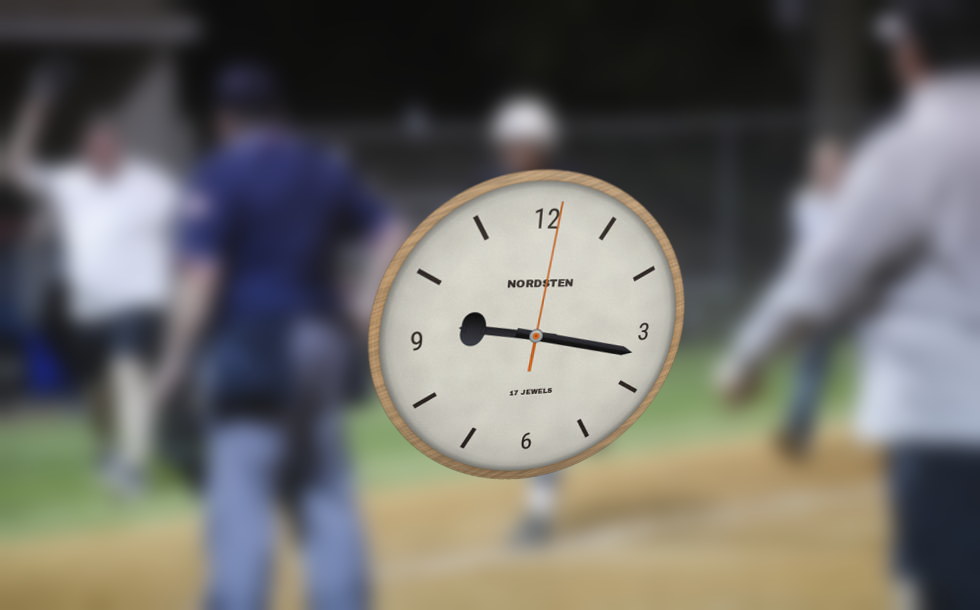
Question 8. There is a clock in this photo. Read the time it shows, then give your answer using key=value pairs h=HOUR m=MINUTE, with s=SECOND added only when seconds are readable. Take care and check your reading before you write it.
h=9 m=17 s=1
